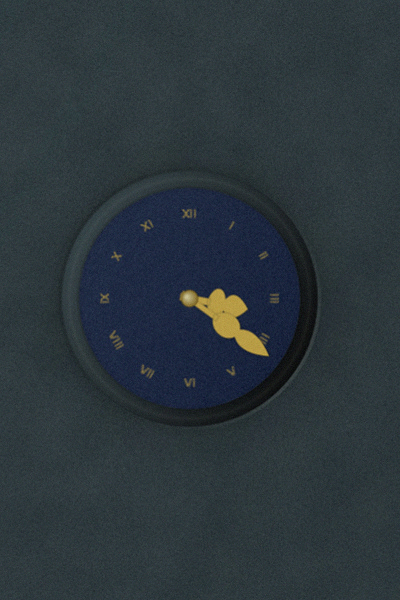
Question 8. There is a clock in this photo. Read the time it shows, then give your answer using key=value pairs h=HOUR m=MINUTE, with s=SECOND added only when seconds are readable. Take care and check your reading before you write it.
h=3 m=21
